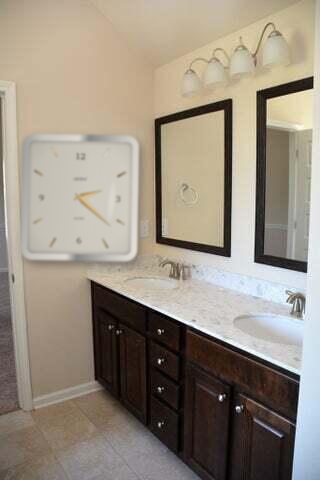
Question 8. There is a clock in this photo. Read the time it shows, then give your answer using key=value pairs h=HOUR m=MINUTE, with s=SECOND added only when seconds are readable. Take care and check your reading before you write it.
h=2 m=22
